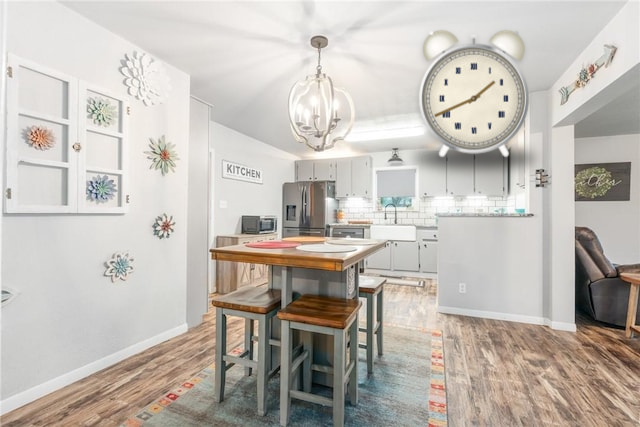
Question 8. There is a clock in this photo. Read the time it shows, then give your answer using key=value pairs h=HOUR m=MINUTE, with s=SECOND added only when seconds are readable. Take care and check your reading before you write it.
h=1 m=41
